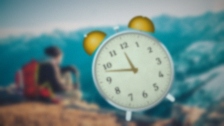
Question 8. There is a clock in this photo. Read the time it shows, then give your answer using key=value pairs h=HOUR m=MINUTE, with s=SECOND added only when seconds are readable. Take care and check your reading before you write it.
h=11 m=48
